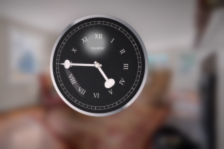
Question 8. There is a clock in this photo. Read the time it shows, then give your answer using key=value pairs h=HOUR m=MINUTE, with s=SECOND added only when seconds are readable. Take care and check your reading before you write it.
h=4 m=45
